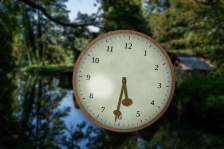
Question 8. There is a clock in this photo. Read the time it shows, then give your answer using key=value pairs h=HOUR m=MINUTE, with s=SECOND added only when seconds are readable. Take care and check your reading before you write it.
h=5 m=31
